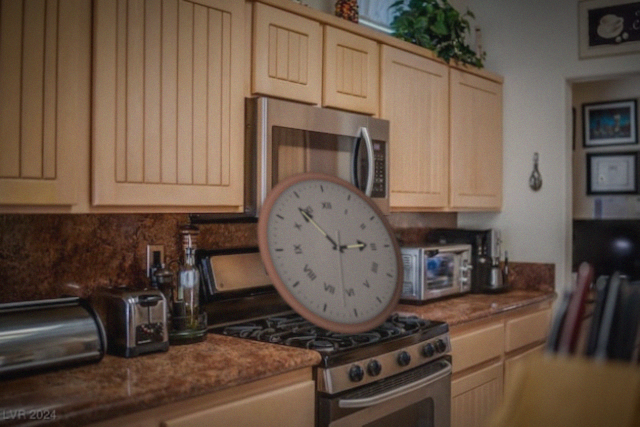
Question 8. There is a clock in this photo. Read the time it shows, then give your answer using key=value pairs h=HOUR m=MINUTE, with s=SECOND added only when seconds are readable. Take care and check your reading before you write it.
h=2 m=53 s=32
